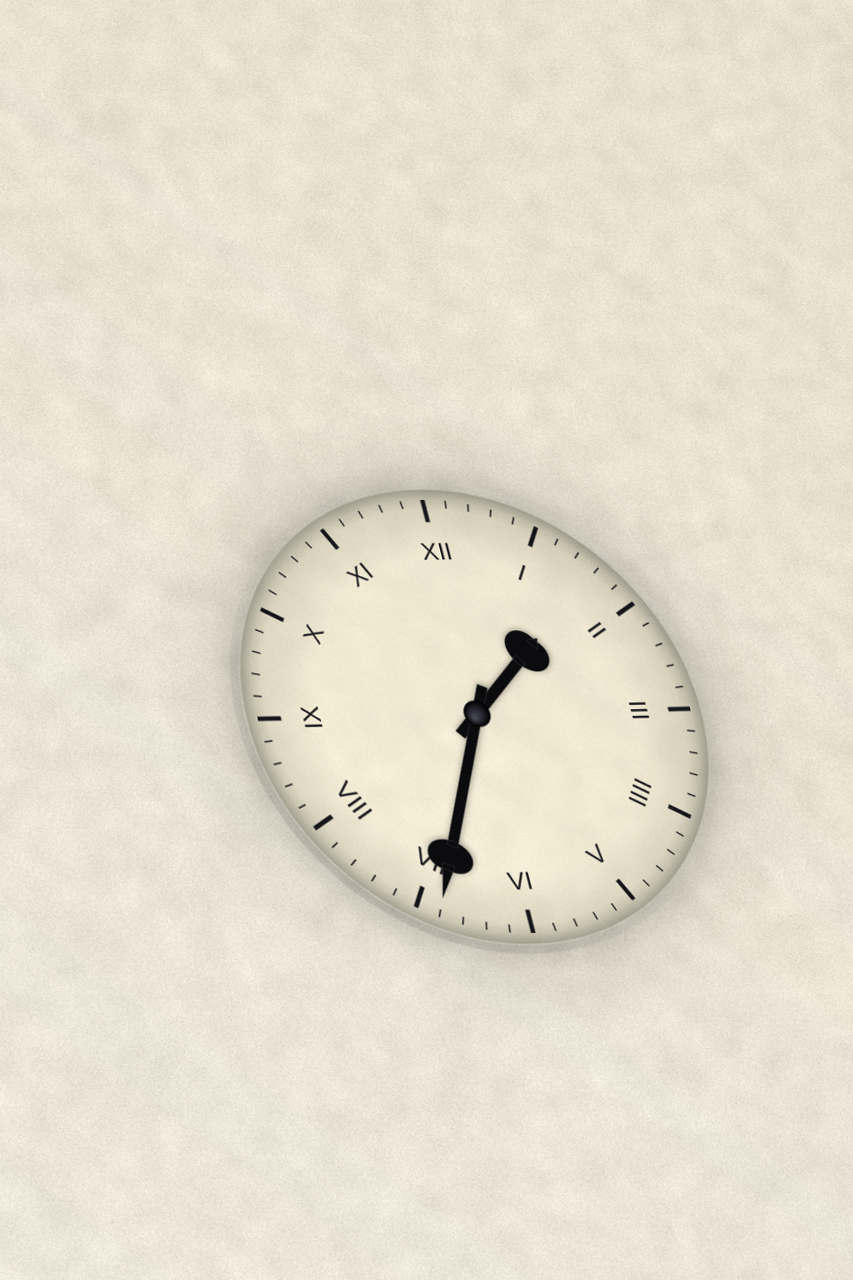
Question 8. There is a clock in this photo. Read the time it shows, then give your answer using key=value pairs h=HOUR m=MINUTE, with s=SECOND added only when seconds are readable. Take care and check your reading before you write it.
h=1 m=34
